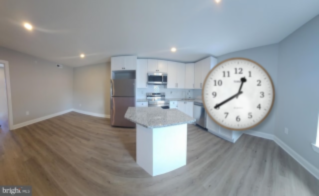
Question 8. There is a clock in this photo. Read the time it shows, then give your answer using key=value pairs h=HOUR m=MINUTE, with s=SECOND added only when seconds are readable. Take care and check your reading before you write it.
h=12 m=40
